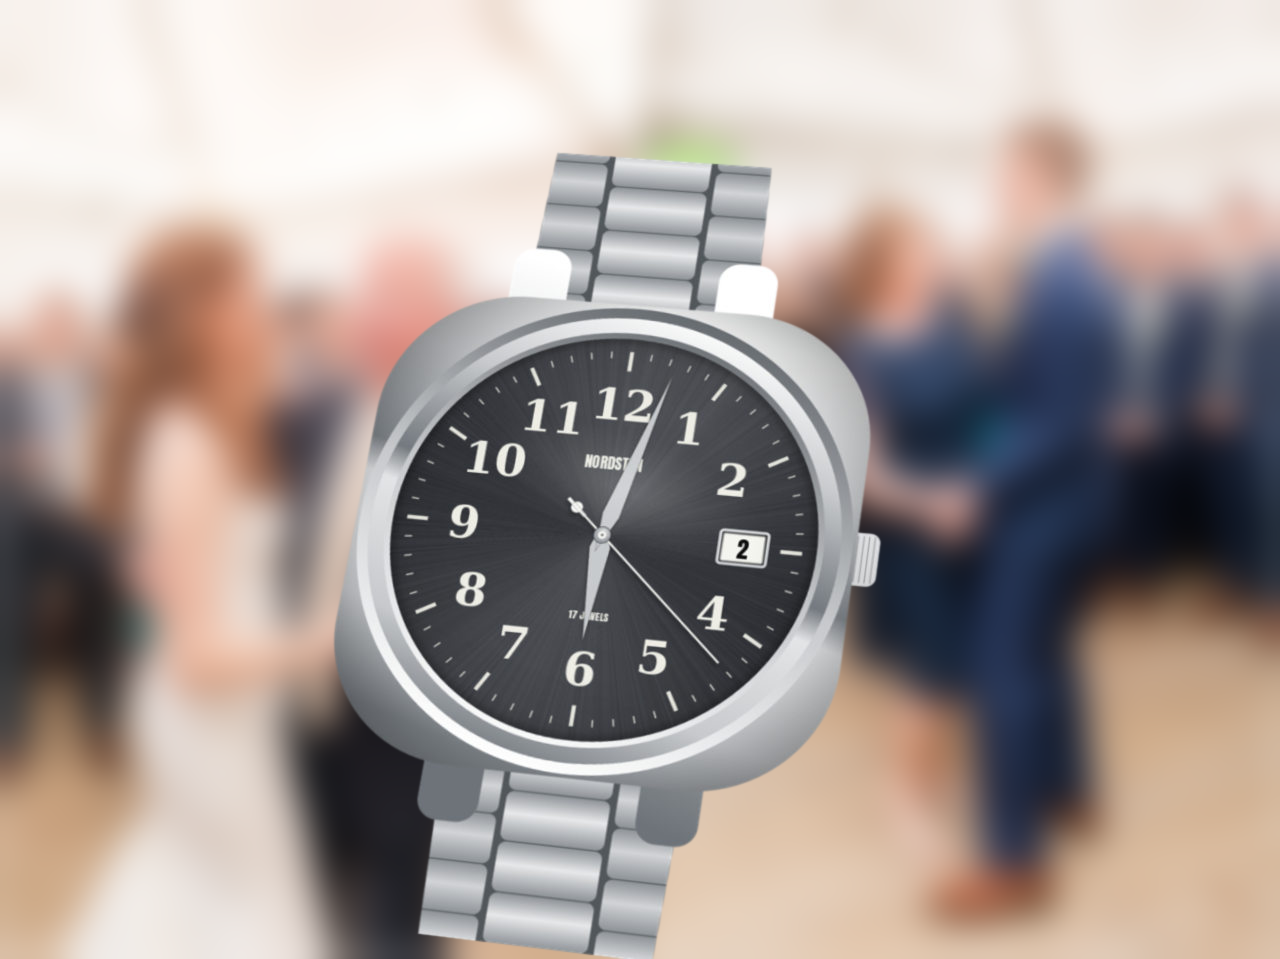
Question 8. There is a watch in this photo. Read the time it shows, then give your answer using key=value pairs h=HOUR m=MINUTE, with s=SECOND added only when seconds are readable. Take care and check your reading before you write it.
h=6 m=2 s=22
